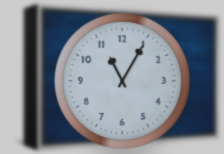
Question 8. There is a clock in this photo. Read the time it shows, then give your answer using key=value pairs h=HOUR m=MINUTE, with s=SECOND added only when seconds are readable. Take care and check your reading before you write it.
h=11 m=5
